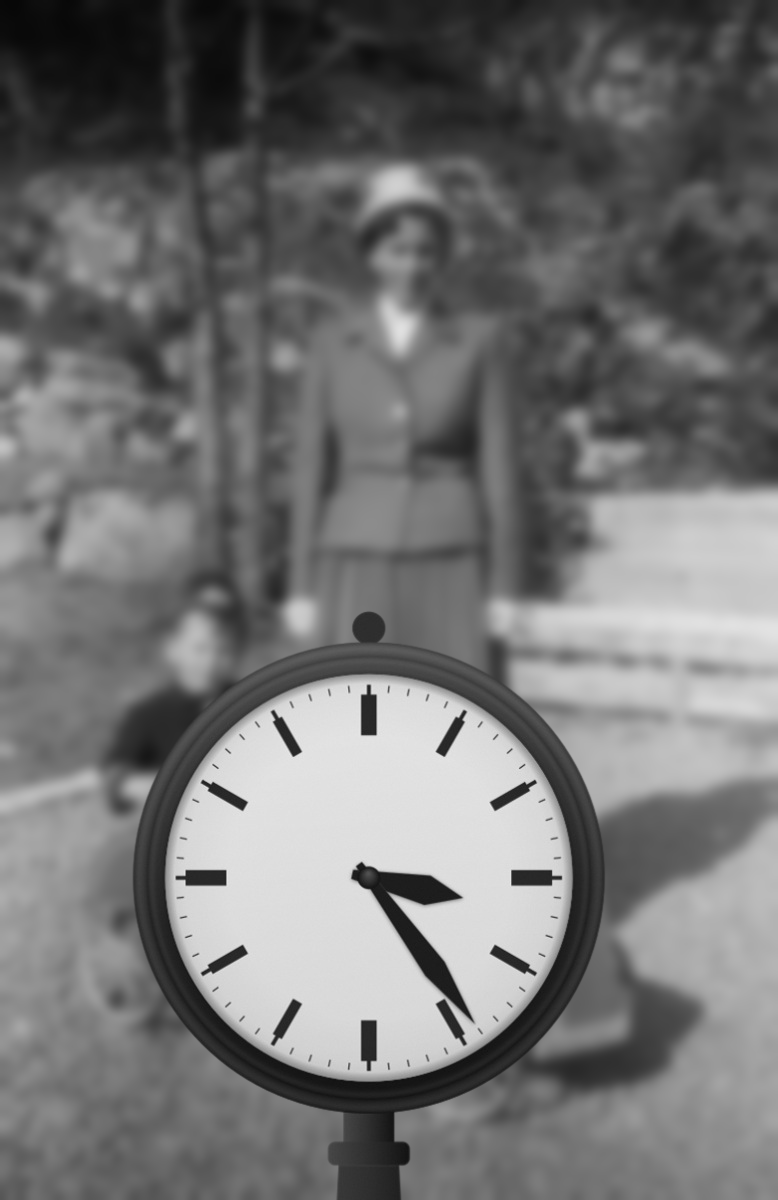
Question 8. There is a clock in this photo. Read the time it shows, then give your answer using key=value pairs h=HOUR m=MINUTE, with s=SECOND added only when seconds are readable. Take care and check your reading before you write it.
h=3 m=24
